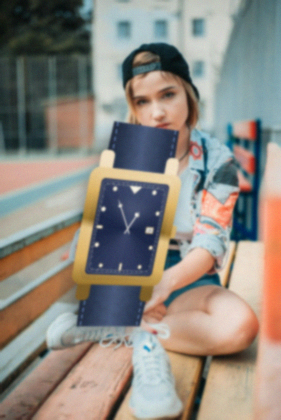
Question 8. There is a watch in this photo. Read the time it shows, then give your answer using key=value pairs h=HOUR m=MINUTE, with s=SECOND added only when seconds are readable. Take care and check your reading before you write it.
h=12 m=55
